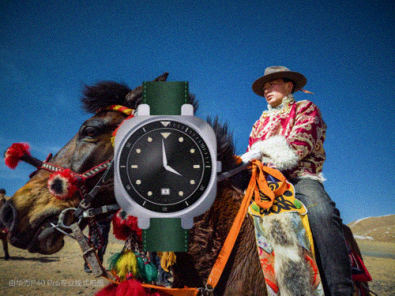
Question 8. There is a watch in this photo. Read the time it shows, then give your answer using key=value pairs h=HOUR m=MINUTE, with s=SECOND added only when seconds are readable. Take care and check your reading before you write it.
h=3 m=59
